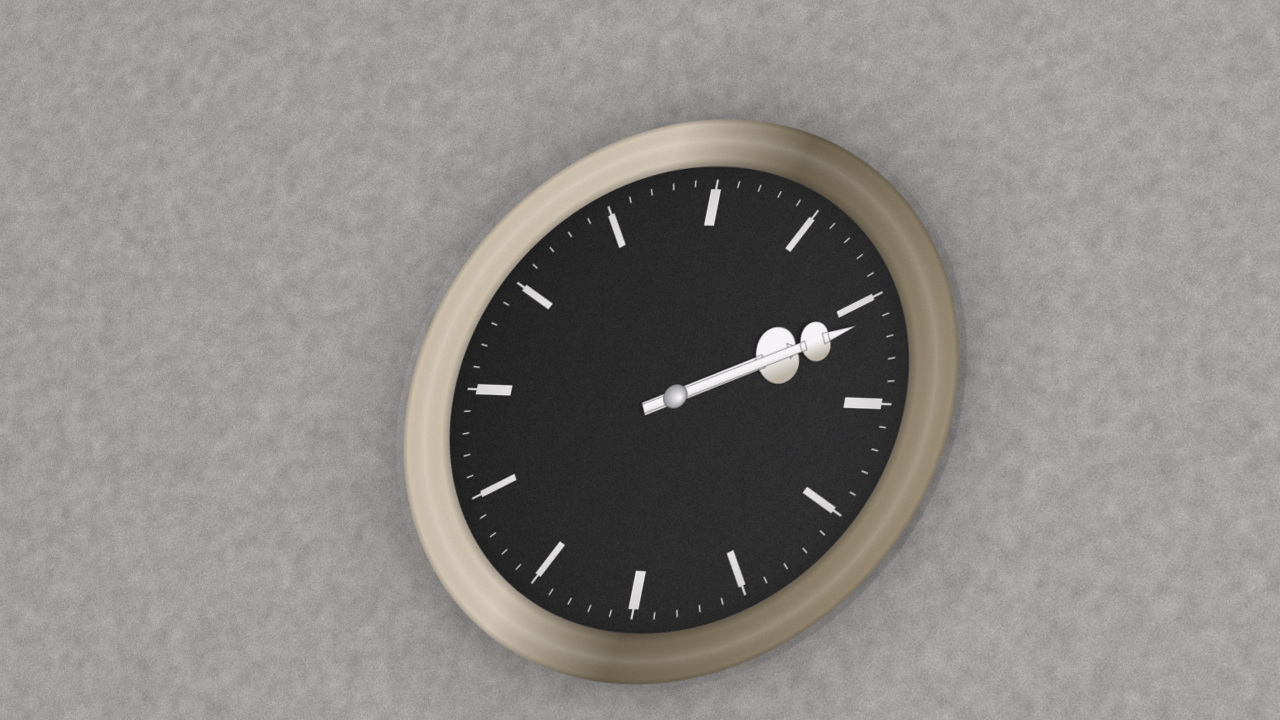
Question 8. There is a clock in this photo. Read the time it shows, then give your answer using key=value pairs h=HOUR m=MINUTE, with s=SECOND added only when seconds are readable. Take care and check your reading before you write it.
h=2 m=11
